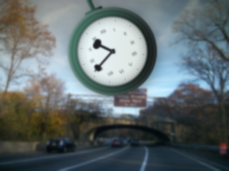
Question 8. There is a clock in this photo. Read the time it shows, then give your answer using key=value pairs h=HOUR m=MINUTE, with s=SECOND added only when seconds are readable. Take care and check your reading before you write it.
h=10 m=41
